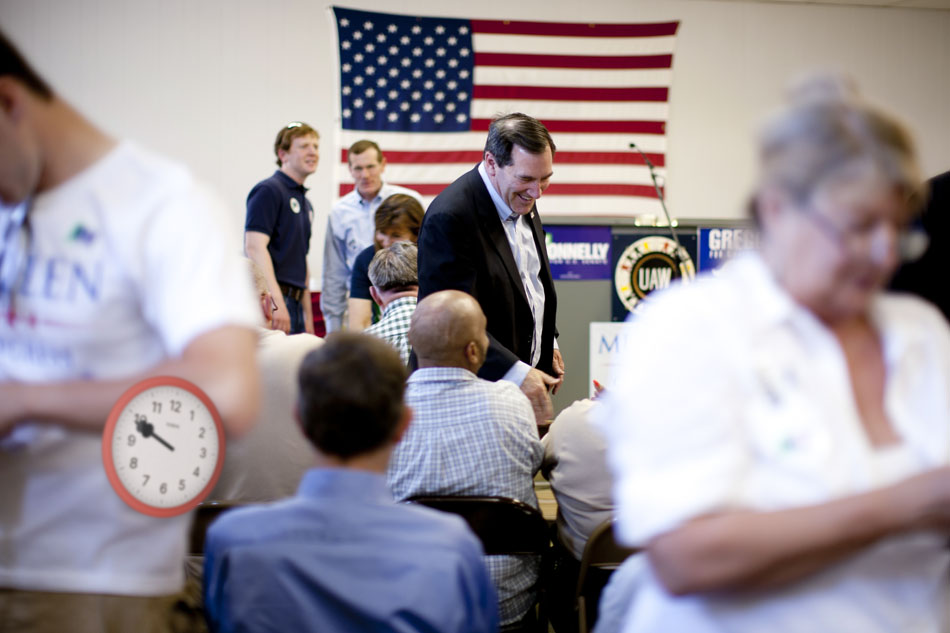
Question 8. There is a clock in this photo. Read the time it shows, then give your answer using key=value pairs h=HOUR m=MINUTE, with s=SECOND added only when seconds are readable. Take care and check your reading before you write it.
h=9 m=49
